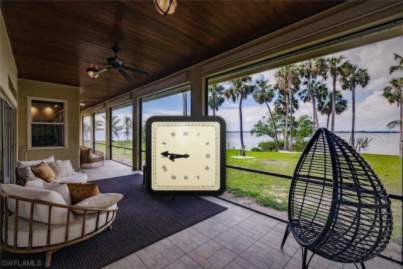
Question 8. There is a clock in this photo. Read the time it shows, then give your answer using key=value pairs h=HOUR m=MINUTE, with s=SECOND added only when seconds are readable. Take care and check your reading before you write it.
h=8 m=46
